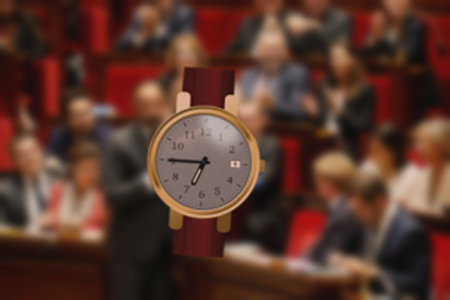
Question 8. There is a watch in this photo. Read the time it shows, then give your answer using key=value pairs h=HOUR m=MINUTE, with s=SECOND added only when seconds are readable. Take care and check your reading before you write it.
h=6 m=45
